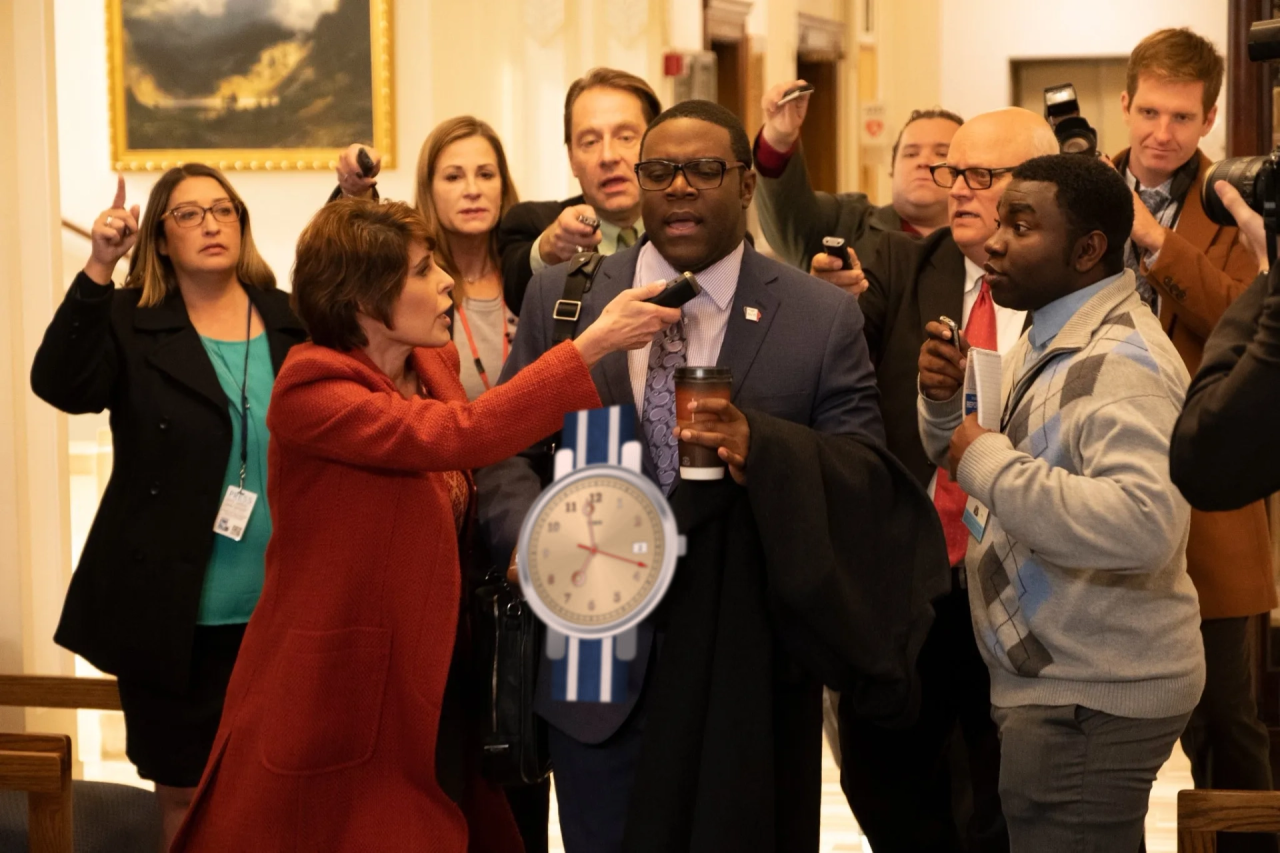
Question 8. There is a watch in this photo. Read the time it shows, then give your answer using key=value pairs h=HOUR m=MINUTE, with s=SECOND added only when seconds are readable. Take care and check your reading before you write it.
h=6 m=58 s=18
